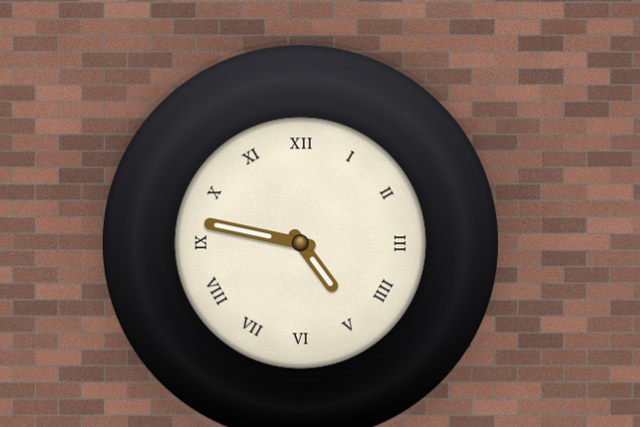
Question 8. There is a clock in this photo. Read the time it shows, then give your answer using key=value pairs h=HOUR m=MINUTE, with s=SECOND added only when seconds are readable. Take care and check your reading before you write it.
h=4 m=47
